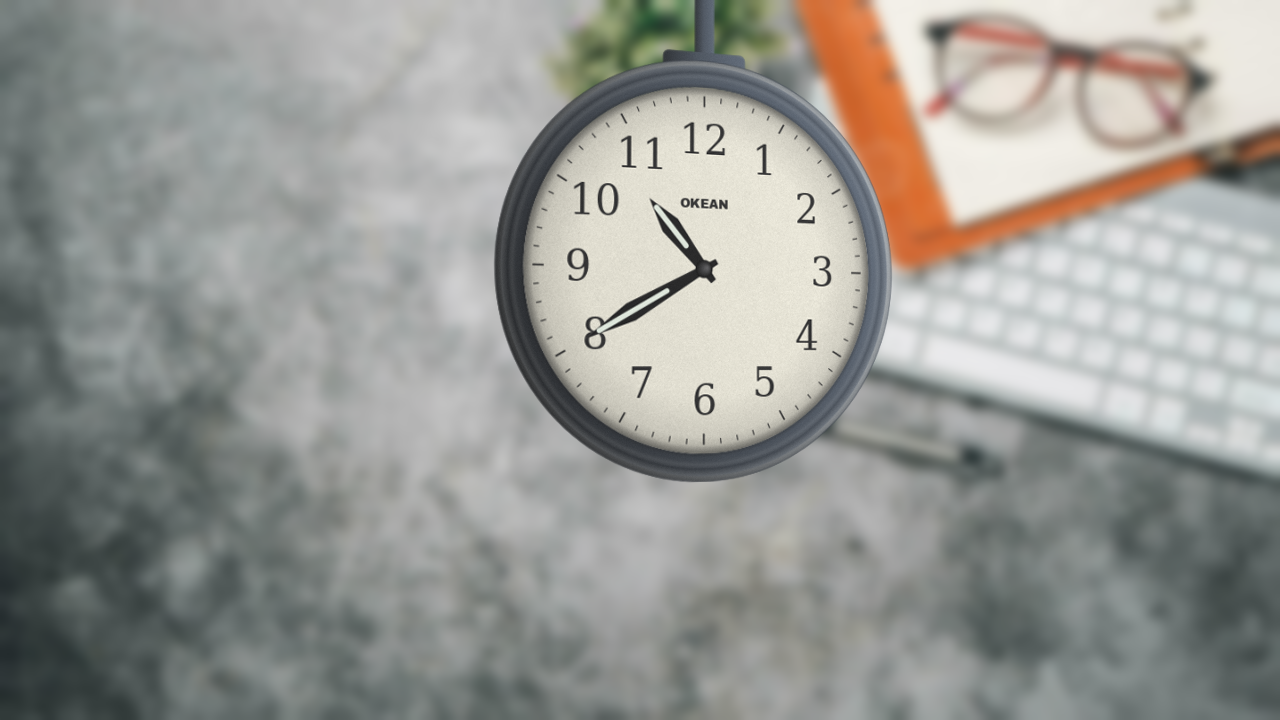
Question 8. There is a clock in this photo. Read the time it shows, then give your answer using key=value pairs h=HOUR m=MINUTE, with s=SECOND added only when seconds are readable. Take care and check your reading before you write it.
h=10 m=40
